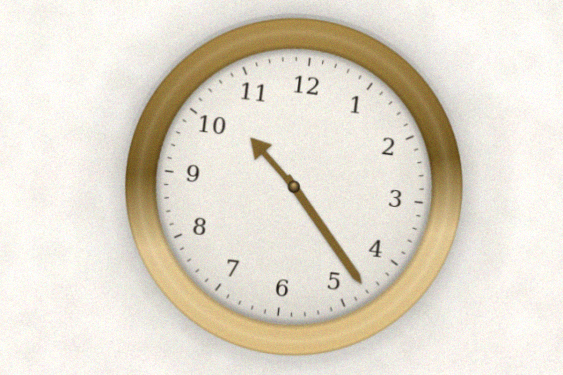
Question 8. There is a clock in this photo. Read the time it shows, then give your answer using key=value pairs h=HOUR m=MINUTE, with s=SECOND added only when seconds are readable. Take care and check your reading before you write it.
h=10 m=23
